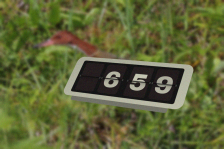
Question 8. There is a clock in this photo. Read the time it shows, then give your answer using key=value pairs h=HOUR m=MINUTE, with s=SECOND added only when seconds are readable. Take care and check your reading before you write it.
h=6 m=59
